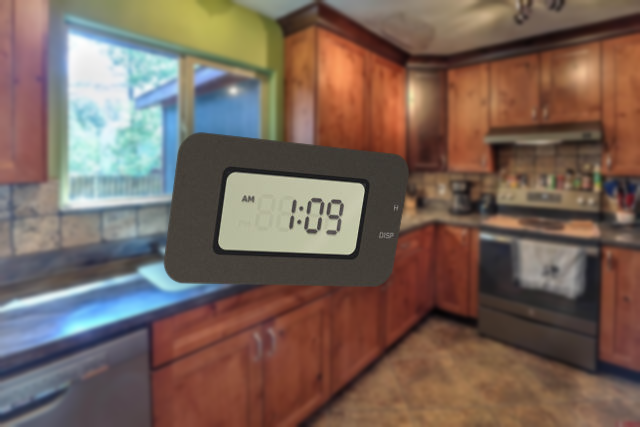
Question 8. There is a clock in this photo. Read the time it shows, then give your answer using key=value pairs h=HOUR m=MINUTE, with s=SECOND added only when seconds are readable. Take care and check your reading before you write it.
h=1 m=9
